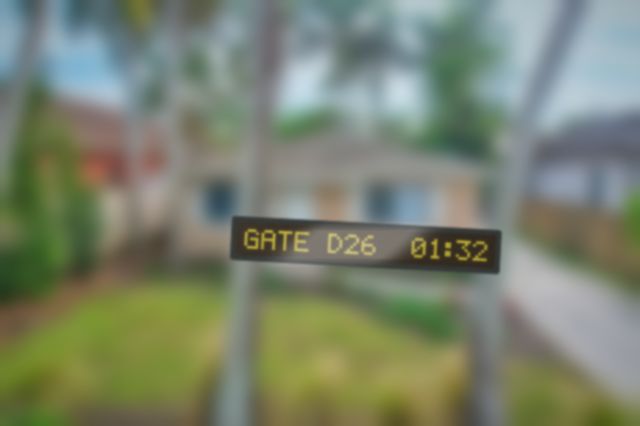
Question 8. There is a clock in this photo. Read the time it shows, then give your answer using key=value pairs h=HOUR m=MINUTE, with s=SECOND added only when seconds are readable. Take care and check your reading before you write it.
h=1 m=32
